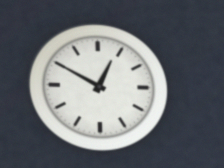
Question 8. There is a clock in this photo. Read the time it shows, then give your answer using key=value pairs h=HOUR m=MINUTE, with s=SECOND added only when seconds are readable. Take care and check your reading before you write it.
h=12 m=50
